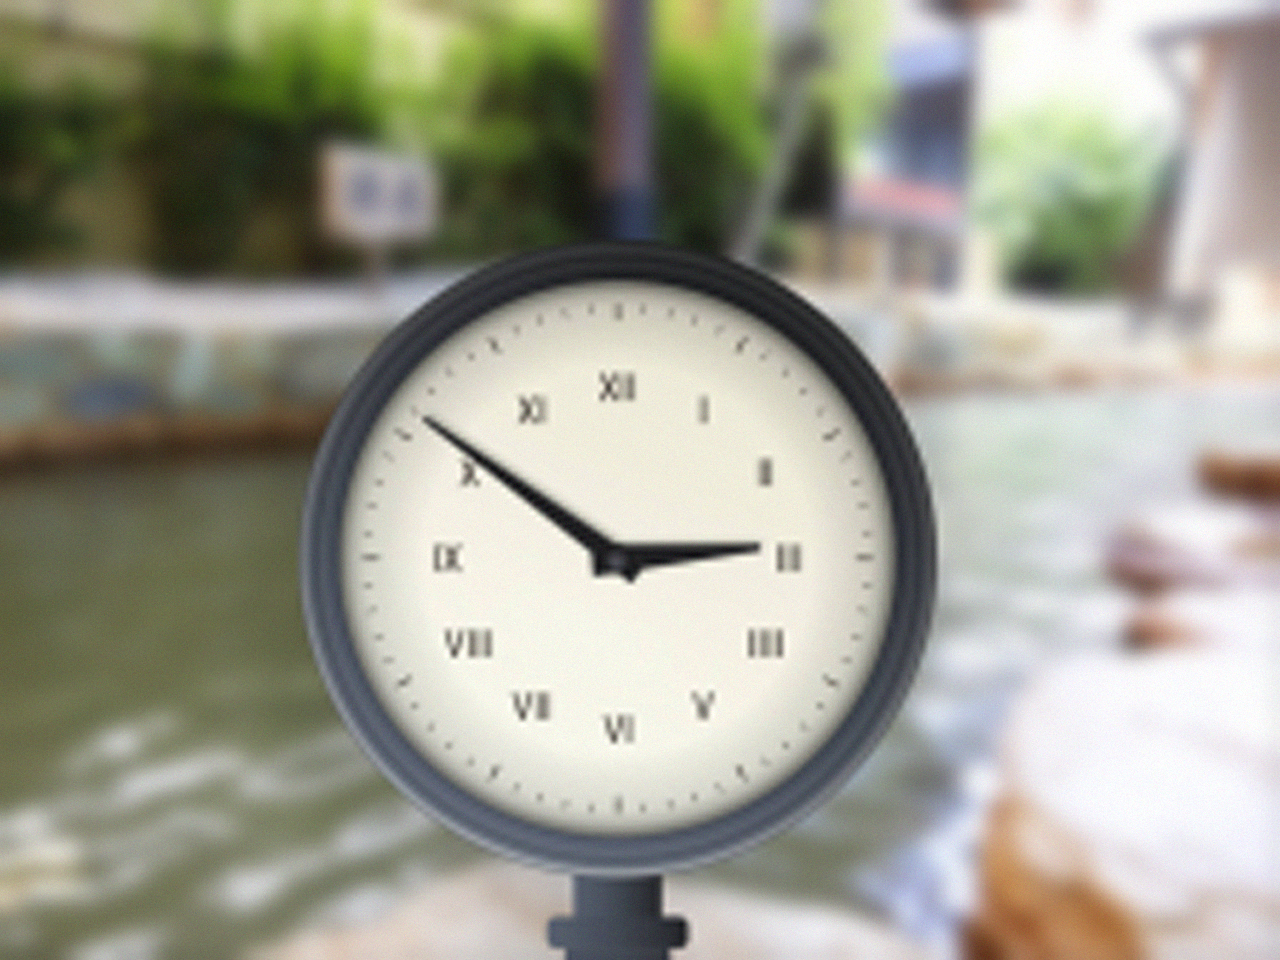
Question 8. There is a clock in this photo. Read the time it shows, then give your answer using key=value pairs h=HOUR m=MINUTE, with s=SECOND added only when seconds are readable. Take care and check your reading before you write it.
h=2 m=51
